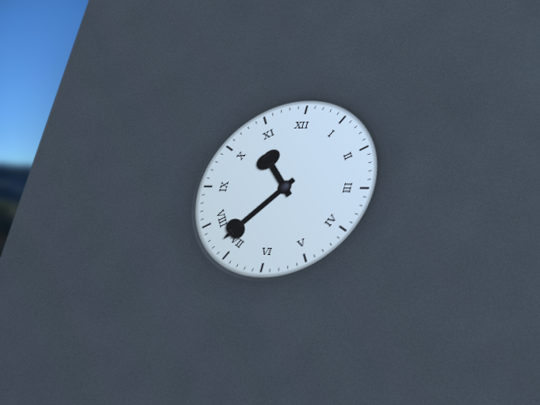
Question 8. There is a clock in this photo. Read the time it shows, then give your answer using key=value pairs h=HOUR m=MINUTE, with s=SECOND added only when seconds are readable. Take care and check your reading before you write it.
h=10 m=37
